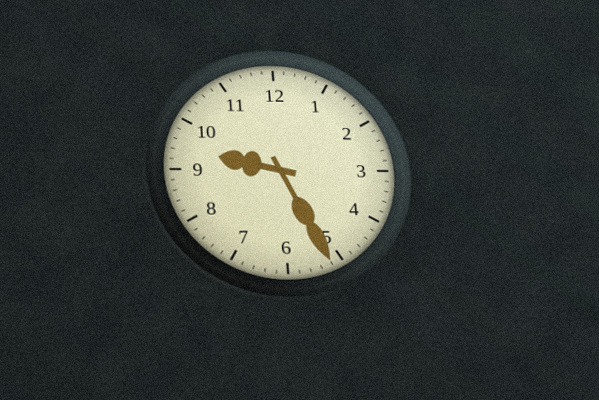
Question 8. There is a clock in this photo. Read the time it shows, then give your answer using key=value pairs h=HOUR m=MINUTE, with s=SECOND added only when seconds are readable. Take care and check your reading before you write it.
h=9 m=26
